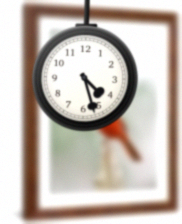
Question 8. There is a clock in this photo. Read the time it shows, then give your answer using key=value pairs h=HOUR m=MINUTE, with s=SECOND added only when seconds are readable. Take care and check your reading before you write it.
h=4 m=27
